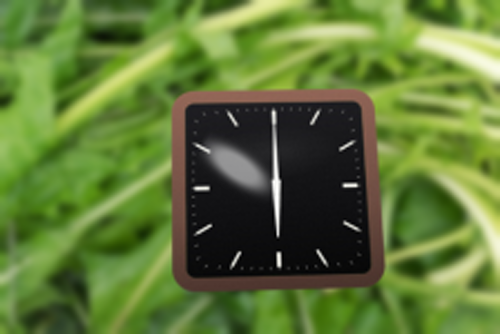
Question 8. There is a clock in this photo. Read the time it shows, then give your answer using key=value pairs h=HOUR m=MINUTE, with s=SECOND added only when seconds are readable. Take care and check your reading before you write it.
h=6 m=0
